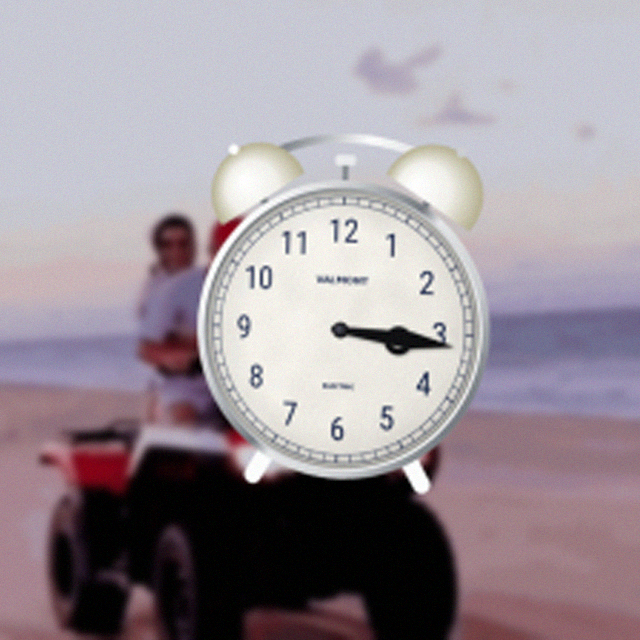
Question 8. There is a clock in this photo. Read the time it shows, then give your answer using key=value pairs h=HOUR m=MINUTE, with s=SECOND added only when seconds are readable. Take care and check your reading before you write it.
h=3 m=16
